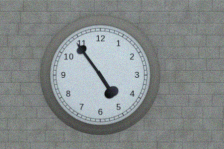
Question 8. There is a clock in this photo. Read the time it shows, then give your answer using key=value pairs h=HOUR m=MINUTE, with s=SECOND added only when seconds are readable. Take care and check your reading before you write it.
h=4 m=54
